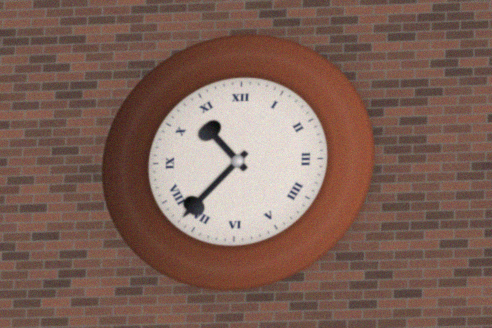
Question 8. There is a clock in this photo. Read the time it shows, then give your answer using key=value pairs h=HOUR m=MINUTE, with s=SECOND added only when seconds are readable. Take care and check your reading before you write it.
h=10 m=37
